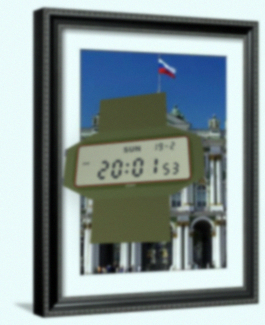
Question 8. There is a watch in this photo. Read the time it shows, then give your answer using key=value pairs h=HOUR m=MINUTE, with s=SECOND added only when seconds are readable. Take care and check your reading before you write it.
h=20 m=1 s=53
